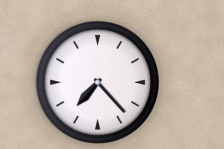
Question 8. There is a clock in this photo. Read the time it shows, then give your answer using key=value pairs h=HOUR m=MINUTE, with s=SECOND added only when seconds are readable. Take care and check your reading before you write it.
h=7 m=23
